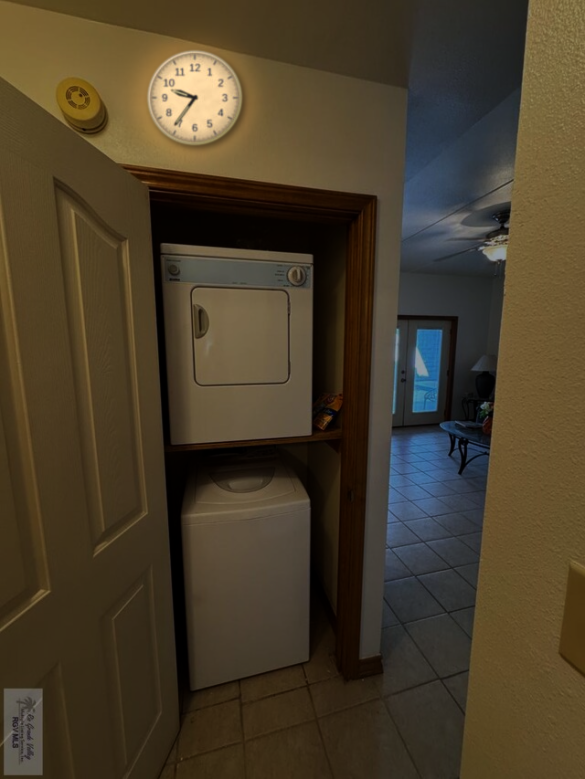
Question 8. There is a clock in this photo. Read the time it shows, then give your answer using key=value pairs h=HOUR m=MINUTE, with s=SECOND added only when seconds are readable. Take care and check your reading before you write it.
h=9 m=36
